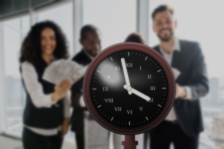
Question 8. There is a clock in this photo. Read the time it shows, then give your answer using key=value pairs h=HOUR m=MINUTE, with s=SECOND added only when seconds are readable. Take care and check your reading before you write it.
h=3 m=58
